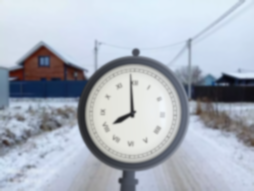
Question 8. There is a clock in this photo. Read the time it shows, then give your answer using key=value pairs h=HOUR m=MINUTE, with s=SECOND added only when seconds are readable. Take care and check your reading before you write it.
h=7 m=59
